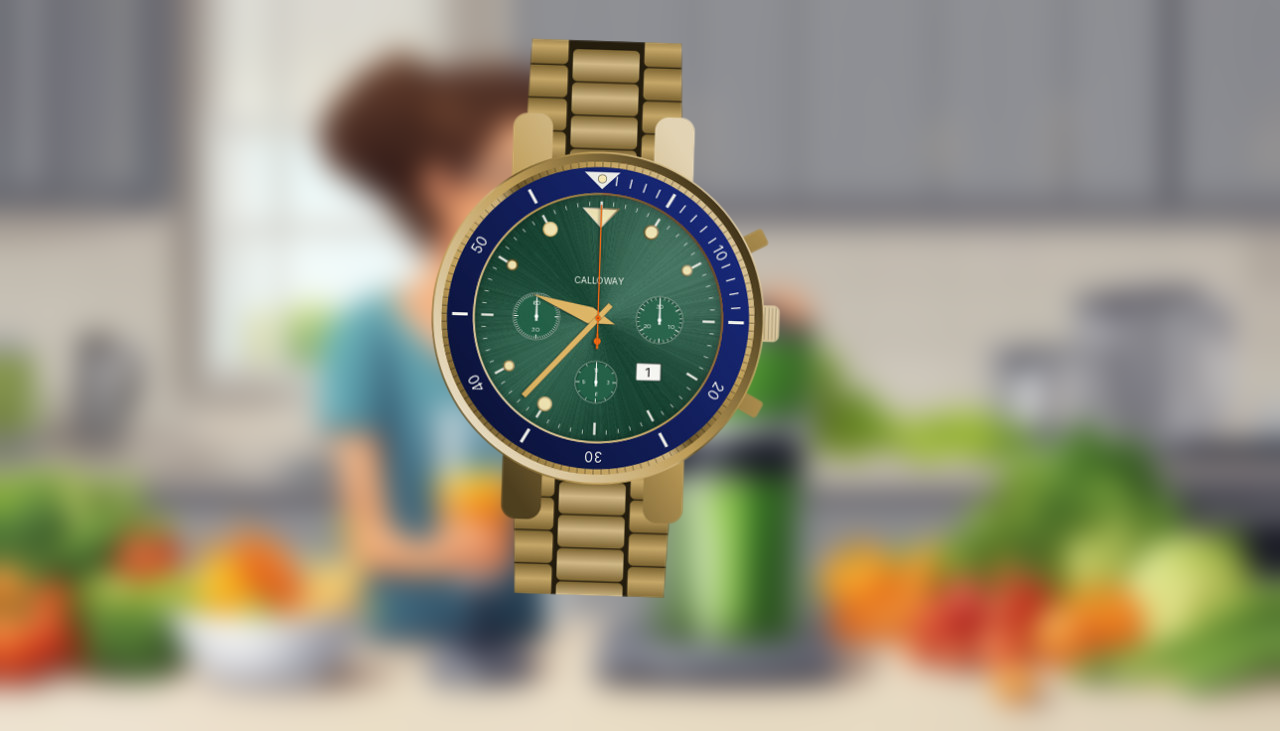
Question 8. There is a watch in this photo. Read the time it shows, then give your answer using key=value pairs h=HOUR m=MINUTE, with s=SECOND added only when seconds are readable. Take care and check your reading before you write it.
h=9 m=37
